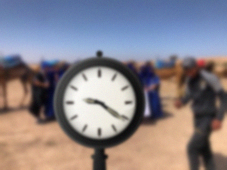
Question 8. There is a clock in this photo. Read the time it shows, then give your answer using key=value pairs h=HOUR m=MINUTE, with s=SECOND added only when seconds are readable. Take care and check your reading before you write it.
h=9 m=21
